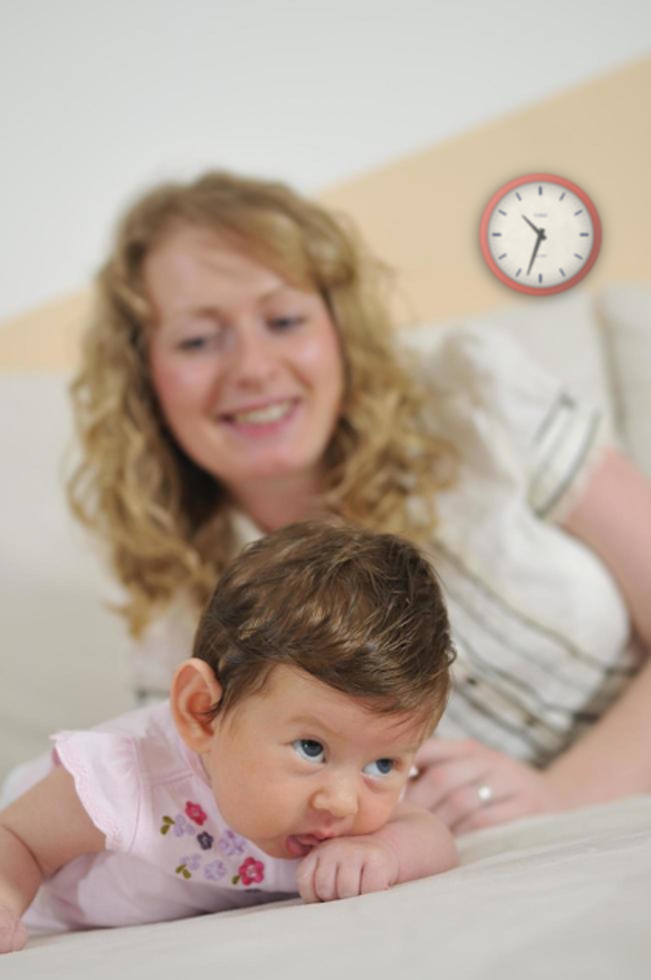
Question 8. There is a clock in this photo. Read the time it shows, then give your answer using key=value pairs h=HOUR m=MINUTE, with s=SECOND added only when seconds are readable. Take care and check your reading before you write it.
h=10 m=33
